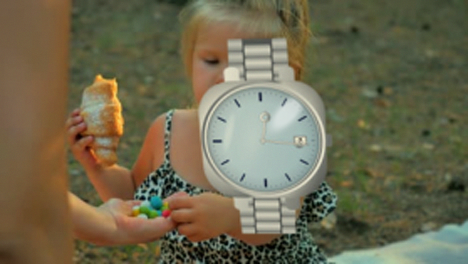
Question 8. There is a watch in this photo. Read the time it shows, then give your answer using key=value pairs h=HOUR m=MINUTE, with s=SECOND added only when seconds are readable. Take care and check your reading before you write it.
h=12 m=16
